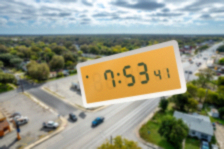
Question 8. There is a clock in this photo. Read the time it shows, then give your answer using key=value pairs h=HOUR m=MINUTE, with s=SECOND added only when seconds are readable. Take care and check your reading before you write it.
h=7 m=53 s=41
